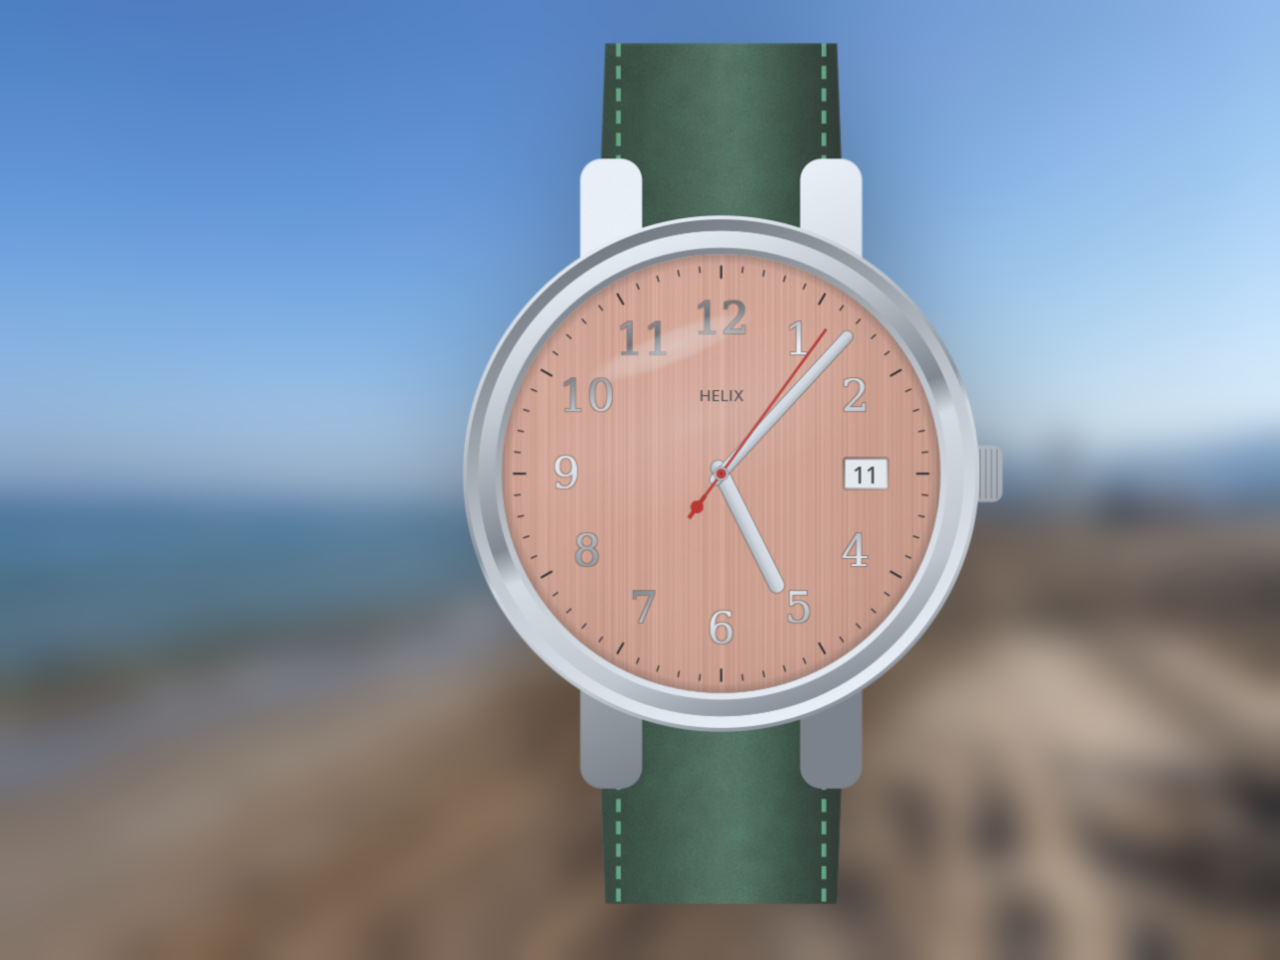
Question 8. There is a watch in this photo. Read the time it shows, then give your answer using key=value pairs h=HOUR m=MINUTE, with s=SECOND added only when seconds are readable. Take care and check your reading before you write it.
h=5 m=7 s=6
